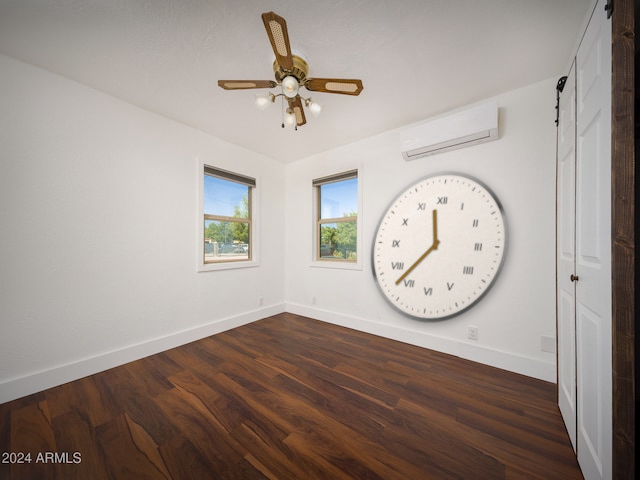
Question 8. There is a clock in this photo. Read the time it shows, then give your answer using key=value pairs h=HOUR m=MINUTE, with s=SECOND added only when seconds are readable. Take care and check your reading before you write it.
h=11 m=37
